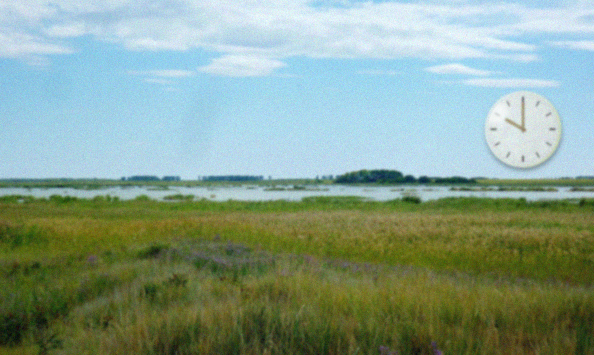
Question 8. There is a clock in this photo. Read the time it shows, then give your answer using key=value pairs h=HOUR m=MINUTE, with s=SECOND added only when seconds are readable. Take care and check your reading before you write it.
h=10 m=0
